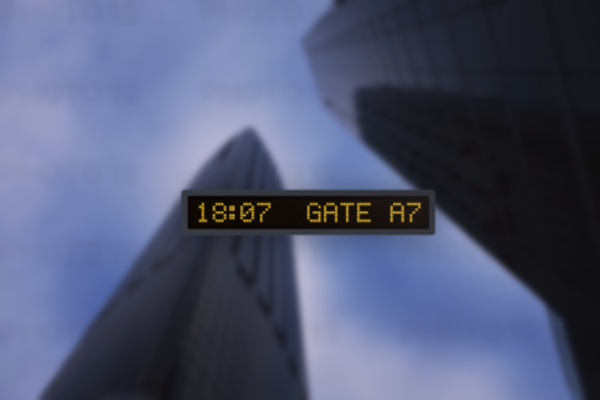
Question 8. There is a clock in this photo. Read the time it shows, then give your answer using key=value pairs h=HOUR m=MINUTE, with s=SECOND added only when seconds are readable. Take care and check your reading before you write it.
h=18 m=7
